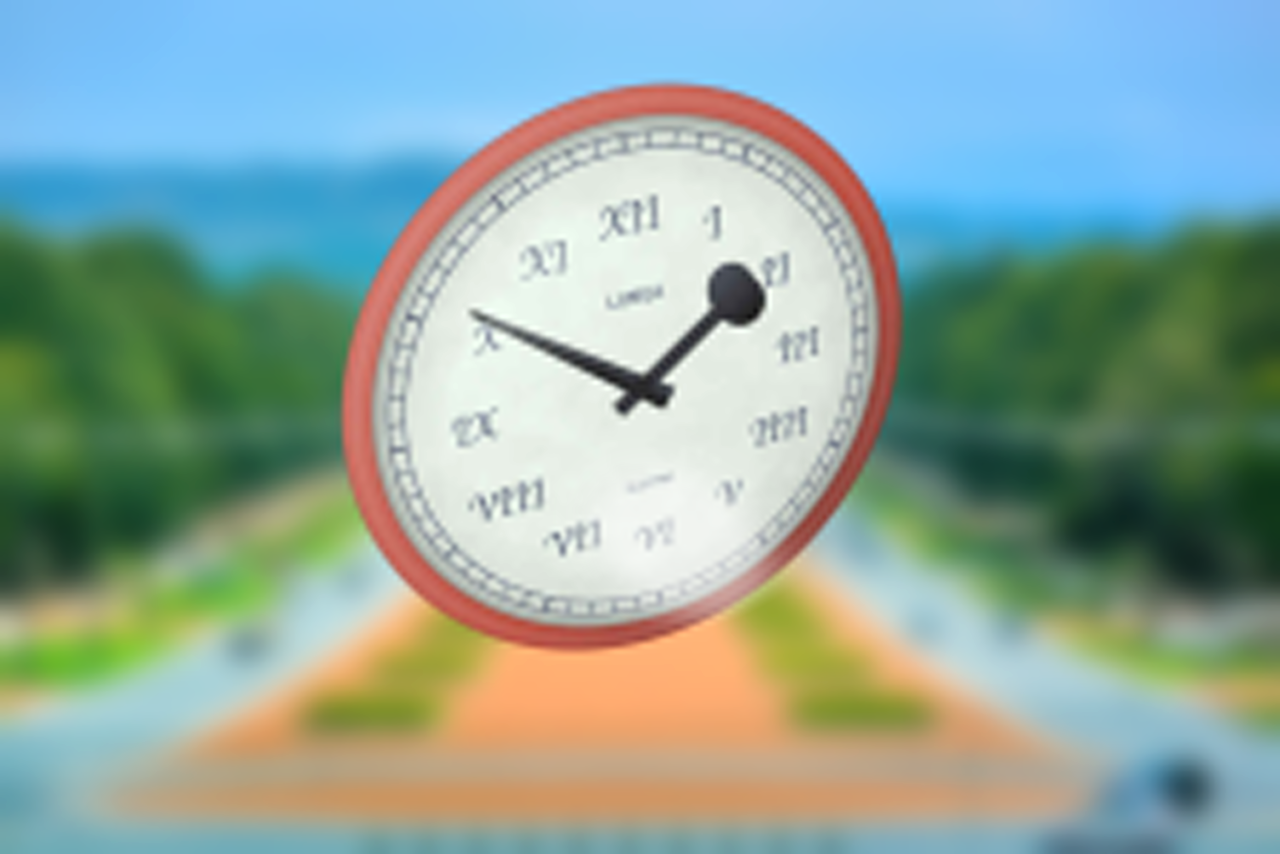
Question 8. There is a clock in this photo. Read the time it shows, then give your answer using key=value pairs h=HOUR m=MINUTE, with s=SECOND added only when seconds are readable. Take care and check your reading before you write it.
h=1 m=51
